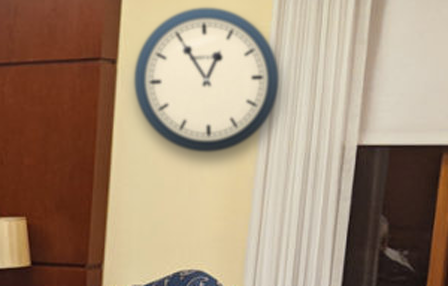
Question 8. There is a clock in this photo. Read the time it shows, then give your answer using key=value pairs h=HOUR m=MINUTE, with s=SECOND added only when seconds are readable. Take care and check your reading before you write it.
h=12 m=55
